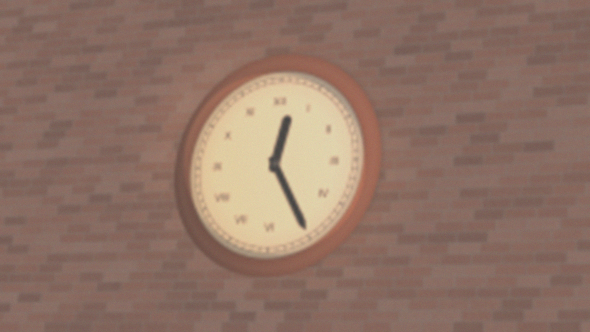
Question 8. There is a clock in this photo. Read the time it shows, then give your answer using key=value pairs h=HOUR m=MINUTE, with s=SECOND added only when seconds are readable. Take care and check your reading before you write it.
h=12 m=25
